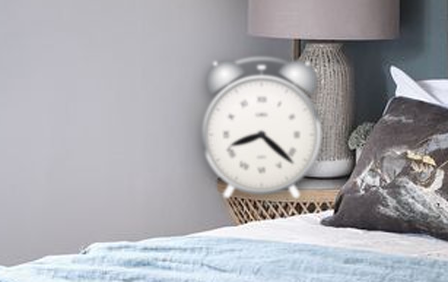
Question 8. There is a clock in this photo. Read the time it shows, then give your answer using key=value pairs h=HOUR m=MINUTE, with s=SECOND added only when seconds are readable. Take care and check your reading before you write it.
h=8 m=22
